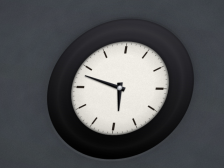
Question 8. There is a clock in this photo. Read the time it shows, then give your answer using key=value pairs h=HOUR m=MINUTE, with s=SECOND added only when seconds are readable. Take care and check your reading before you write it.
h=5 m=48
